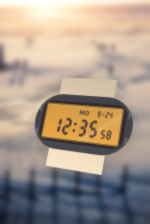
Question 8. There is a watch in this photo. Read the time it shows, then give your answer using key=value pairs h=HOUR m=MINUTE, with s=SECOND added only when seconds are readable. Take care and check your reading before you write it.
h=12 m=35 s=58
